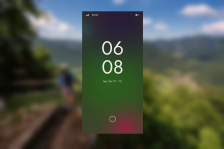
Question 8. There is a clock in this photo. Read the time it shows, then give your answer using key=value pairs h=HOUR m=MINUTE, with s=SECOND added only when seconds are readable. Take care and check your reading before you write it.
h=6 m=8
